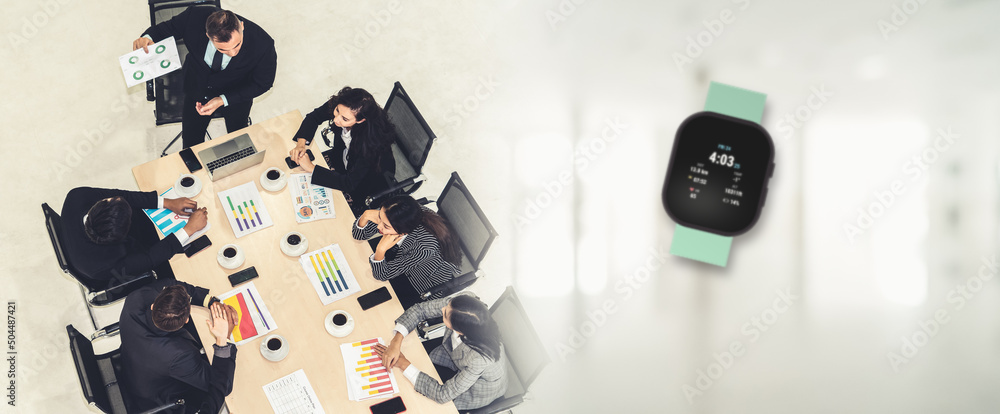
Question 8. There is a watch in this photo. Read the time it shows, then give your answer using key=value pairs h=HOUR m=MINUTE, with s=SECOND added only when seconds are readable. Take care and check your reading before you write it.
h=4 m=3
